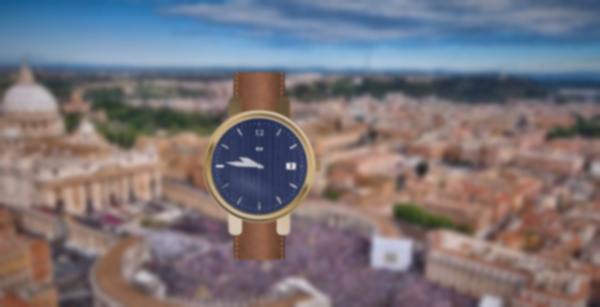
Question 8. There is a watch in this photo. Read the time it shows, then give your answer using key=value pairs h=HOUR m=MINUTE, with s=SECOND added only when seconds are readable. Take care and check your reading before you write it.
h=9 m=46
